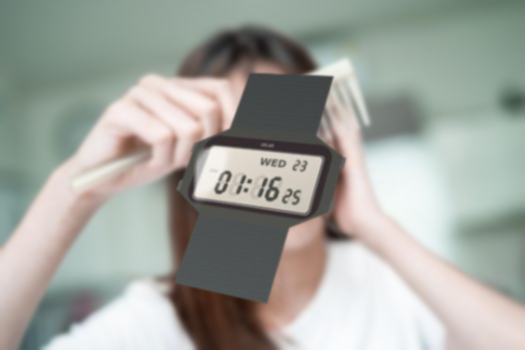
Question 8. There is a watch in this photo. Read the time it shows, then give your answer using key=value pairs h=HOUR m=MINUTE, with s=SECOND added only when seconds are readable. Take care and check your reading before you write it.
h=1 m=16 s=25
